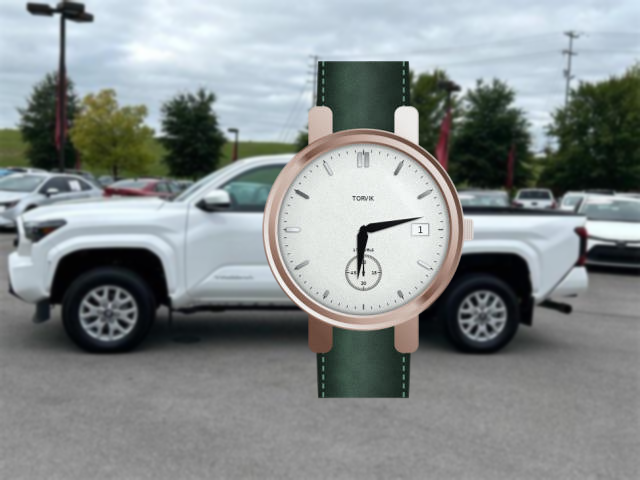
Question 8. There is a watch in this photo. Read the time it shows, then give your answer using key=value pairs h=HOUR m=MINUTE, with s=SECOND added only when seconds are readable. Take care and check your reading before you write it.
h=6 m=13
